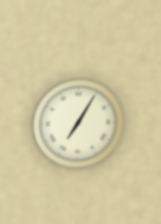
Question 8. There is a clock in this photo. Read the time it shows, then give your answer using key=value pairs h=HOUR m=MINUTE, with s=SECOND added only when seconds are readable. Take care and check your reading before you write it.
h=7 m=5
